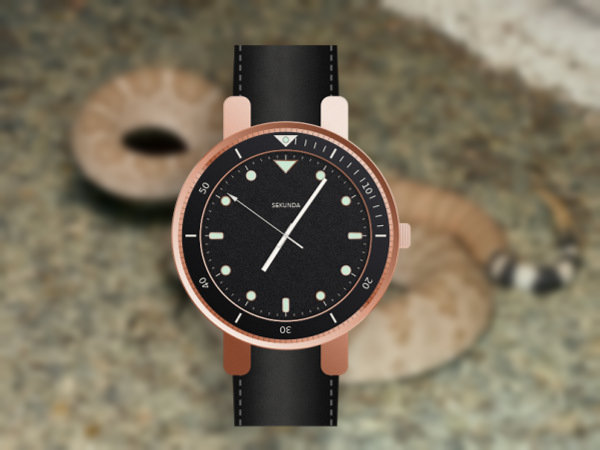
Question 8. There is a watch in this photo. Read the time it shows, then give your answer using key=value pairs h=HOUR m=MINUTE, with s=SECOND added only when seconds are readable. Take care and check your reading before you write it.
h=7 m=5 s=51
